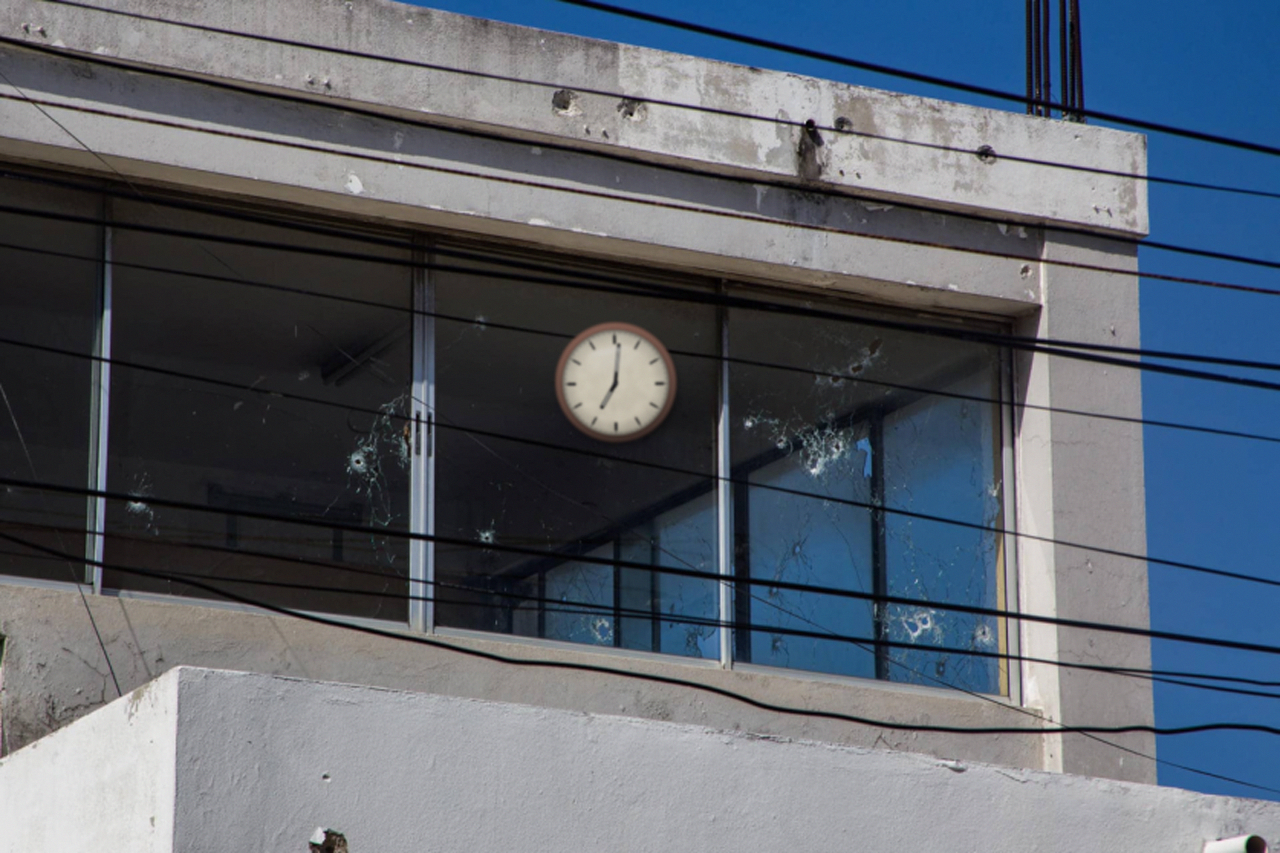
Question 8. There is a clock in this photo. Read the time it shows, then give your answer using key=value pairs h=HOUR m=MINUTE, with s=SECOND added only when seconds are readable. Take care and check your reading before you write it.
h=7 m=1
